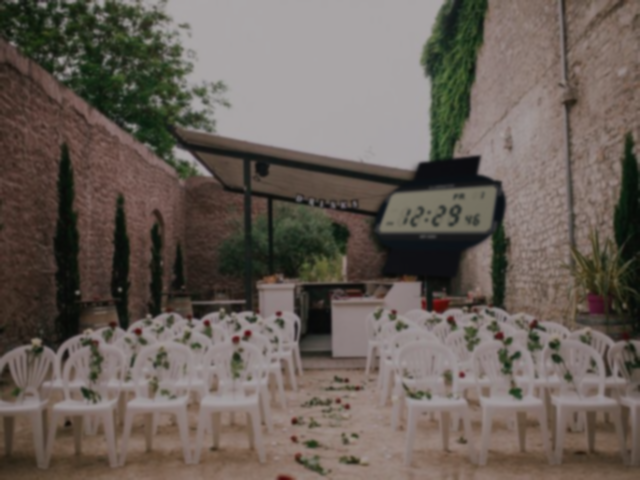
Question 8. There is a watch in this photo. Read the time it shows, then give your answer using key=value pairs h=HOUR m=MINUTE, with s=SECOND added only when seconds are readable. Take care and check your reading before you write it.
h=12 m=29
